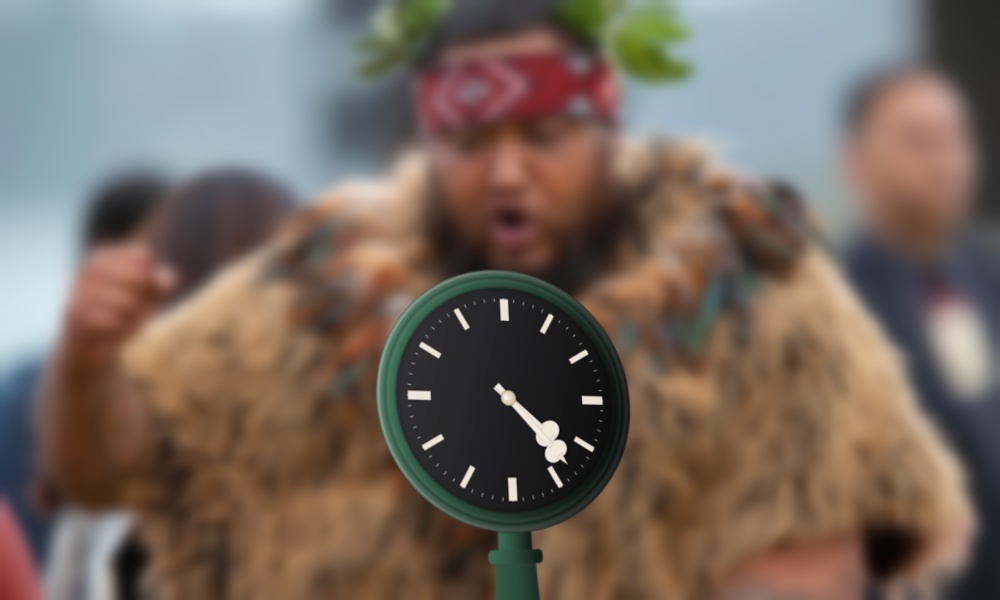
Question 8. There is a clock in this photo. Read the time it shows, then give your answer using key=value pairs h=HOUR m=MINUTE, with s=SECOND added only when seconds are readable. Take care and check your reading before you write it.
h=4 m=23
